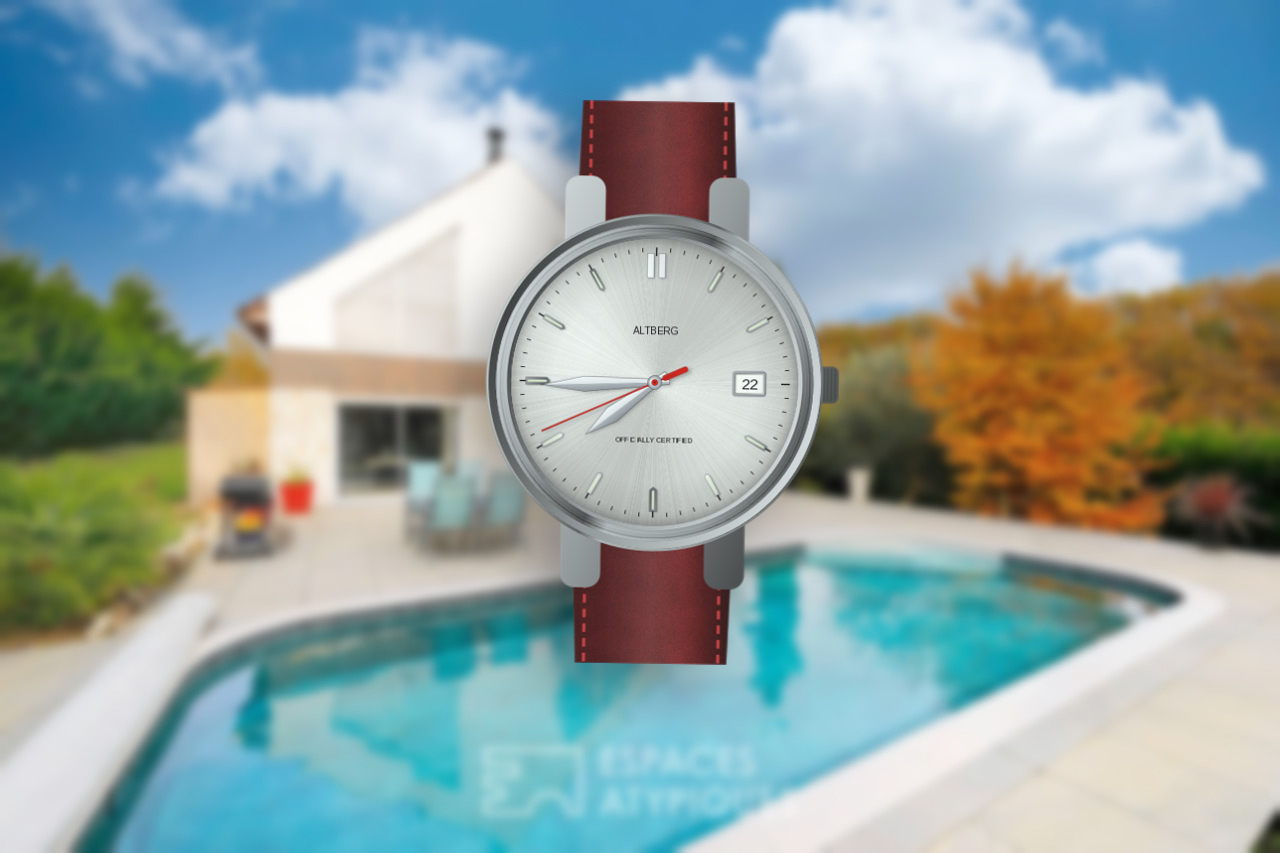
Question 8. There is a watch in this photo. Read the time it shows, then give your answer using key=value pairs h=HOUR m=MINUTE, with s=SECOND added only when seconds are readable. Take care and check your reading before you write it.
h=7 m=44 s=41
